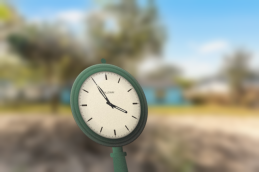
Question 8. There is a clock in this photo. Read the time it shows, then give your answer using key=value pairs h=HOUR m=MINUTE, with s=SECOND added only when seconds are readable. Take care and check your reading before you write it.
h=3 m=55
